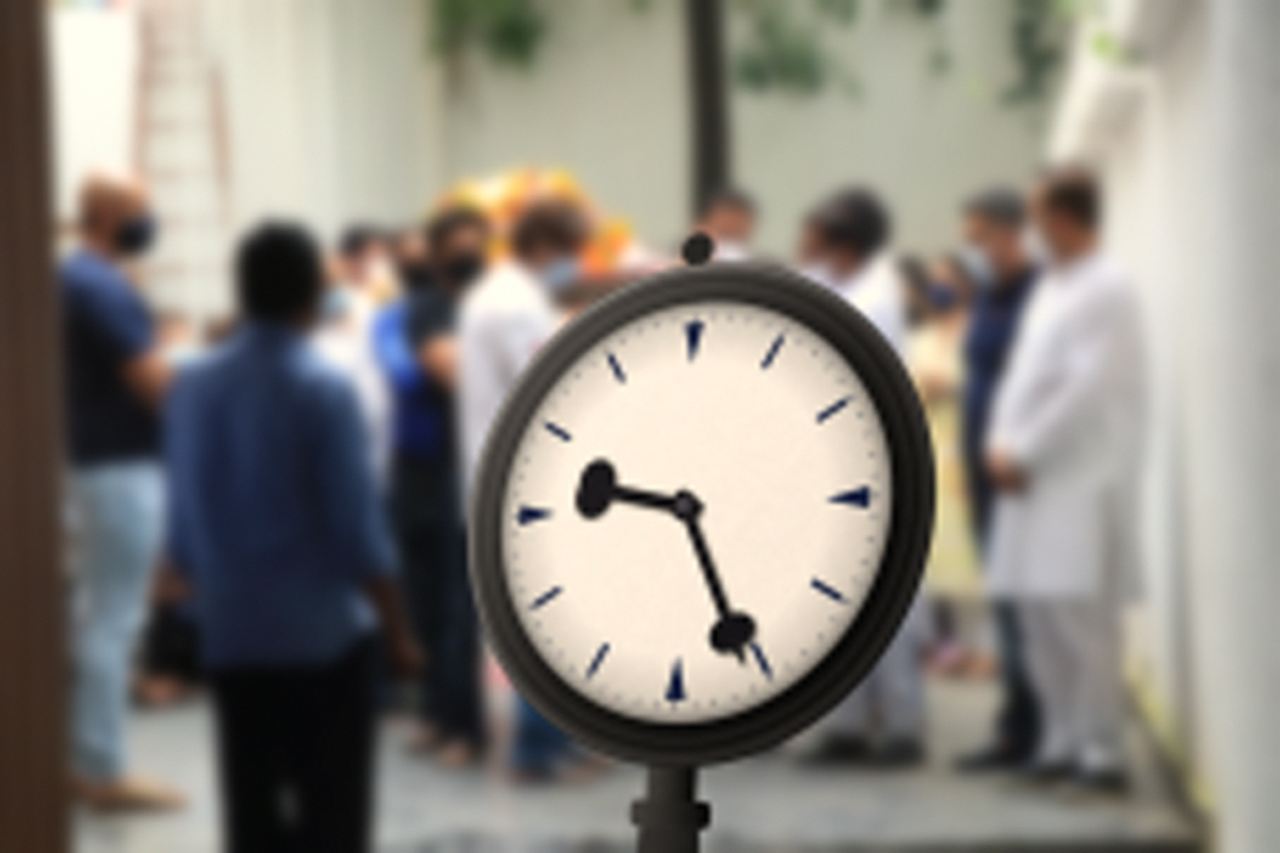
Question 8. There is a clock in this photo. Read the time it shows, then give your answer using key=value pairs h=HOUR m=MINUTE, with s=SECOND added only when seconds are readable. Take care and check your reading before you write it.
h=9 m=26
